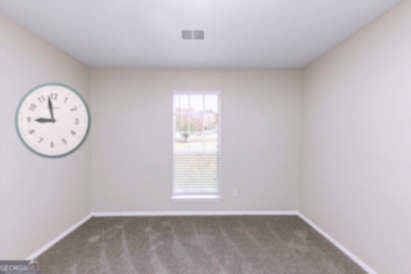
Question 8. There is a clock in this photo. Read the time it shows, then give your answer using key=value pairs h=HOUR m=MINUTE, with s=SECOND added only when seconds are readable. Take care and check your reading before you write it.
h=8 m=58
